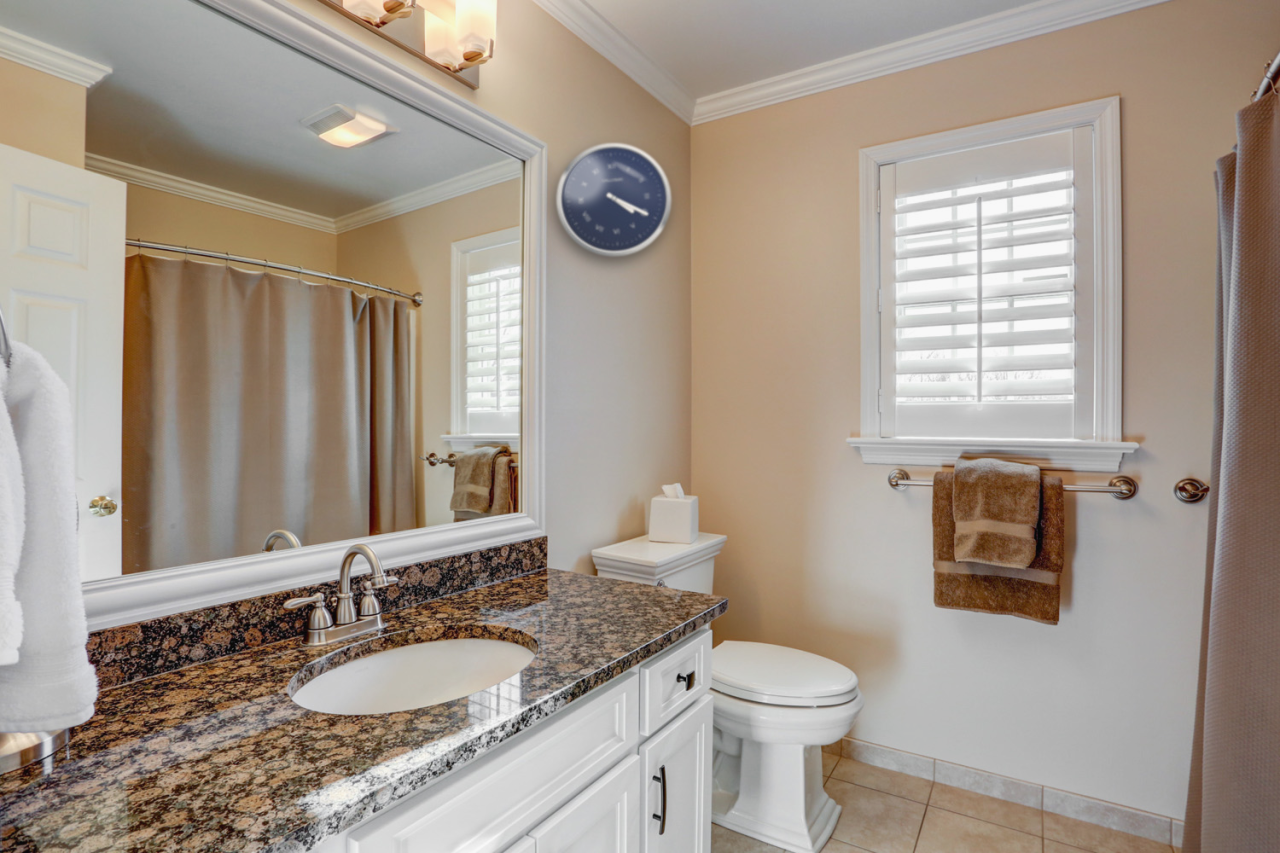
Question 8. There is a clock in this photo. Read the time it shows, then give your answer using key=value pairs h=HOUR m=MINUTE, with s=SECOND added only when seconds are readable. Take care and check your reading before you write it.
h=4 m=20
